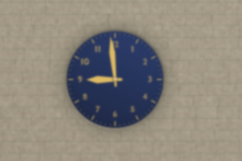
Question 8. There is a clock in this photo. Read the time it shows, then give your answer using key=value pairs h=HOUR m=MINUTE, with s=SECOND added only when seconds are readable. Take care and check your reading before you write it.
h=8 m=59
